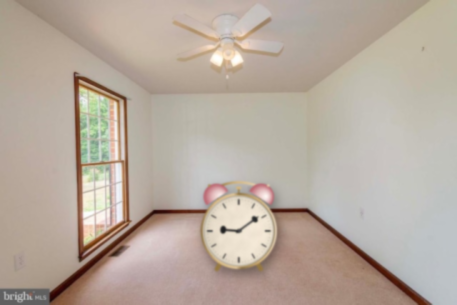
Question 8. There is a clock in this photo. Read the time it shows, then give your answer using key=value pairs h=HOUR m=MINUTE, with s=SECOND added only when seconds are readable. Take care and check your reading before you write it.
h=9 m=9
